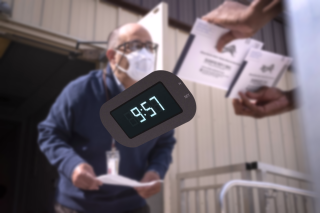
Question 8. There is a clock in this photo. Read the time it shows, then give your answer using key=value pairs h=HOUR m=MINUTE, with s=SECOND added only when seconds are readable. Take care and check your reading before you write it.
h=9 m=57
